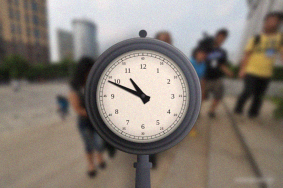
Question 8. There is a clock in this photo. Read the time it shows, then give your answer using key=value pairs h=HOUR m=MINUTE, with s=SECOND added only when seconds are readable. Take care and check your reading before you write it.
h=10 m=49
